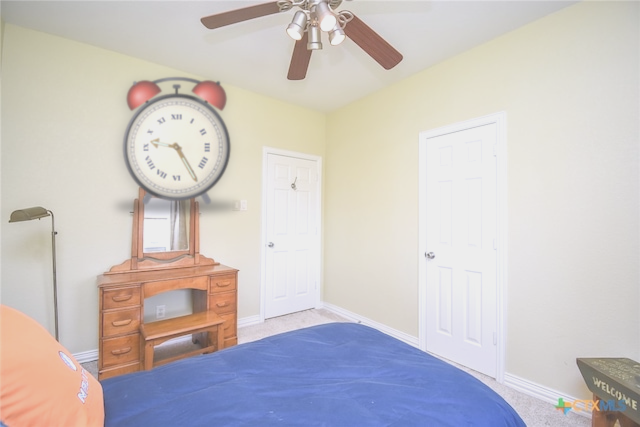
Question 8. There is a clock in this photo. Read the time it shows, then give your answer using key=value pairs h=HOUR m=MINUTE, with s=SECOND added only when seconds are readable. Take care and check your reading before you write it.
h=9 m=25
